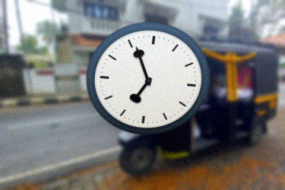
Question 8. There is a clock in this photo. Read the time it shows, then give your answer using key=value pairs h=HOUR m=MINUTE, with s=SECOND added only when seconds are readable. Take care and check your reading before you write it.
h=6 m=56
